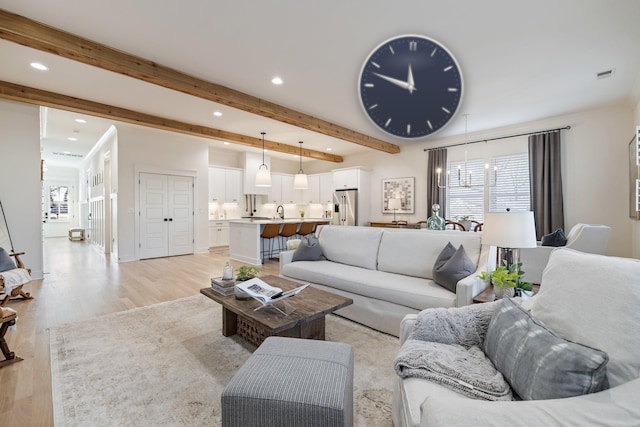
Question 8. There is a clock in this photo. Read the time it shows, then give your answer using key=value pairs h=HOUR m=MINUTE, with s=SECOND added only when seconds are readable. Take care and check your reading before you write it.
h=11 m=48
